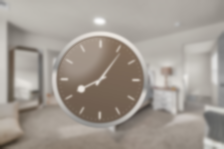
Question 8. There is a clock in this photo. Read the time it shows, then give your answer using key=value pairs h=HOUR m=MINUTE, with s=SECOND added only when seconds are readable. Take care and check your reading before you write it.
h=8 m=6
